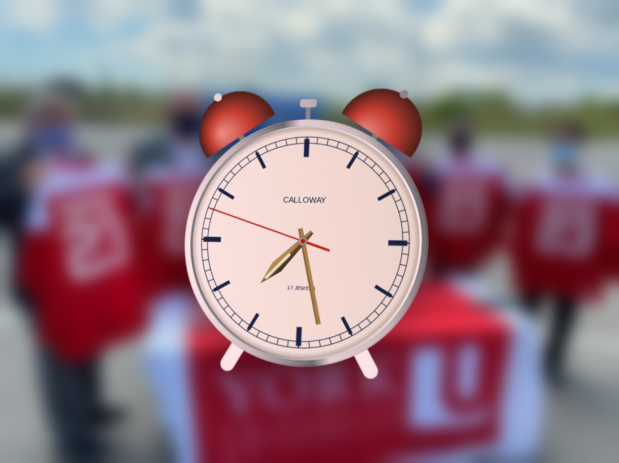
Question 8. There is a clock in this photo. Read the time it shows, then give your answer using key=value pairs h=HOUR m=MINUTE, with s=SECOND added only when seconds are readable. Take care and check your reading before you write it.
h=7 m=27 s=48
